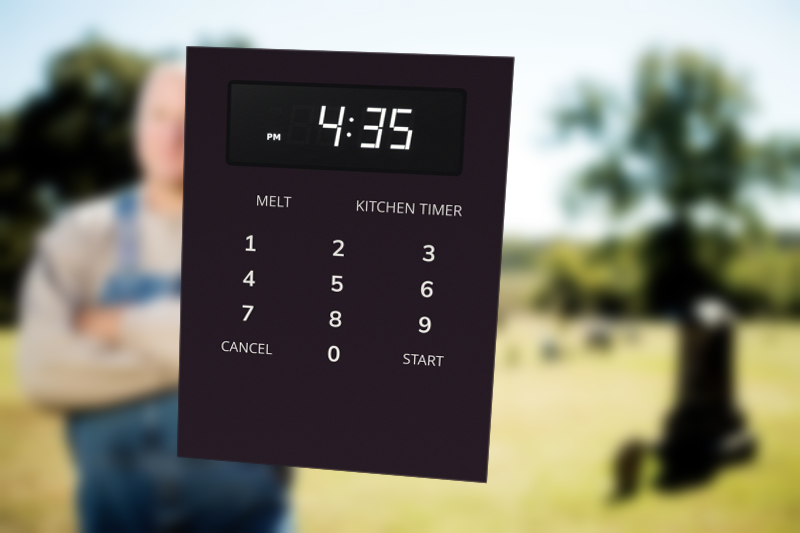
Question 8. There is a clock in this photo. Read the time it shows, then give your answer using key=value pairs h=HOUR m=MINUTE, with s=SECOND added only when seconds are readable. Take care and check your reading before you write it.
h=4 m=35
